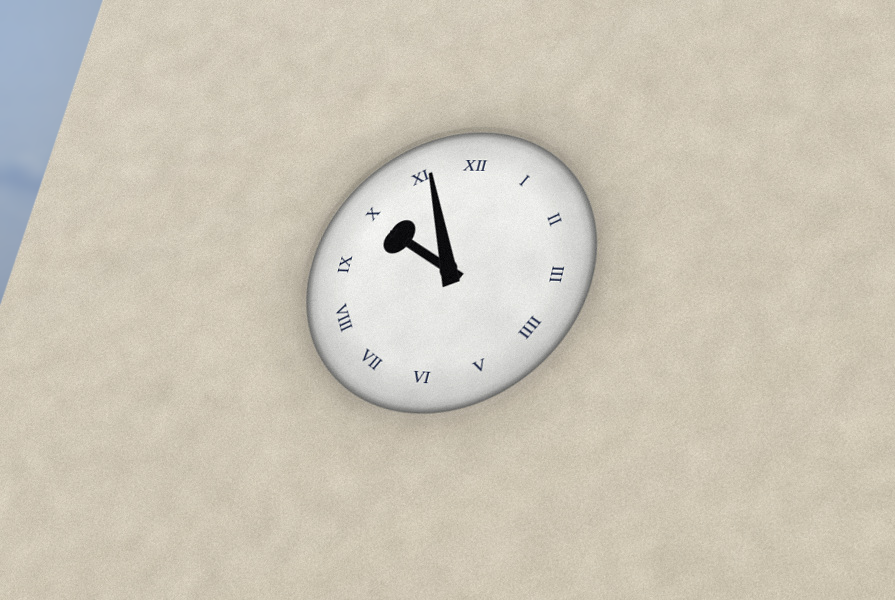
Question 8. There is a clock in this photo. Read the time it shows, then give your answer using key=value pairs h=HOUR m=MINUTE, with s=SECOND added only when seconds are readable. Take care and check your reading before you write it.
h=9 m=56
